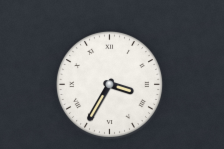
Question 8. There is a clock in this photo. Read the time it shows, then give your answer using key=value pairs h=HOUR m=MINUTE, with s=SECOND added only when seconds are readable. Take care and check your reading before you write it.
h=3 m=35
